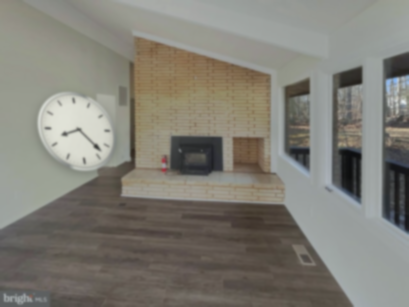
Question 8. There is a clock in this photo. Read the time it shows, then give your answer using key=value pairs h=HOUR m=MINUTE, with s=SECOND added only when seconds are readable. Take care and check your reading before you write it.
h=8 m=23
